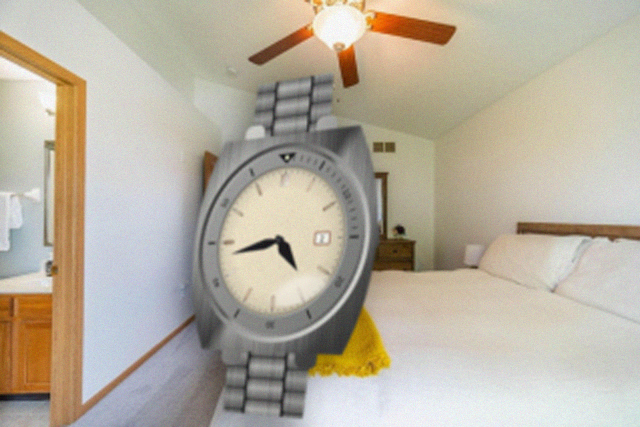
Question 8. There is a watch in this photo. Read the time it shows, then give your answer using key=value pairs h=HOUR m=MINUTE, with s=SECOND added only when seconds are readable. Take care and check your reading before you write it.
h=4 m=43
